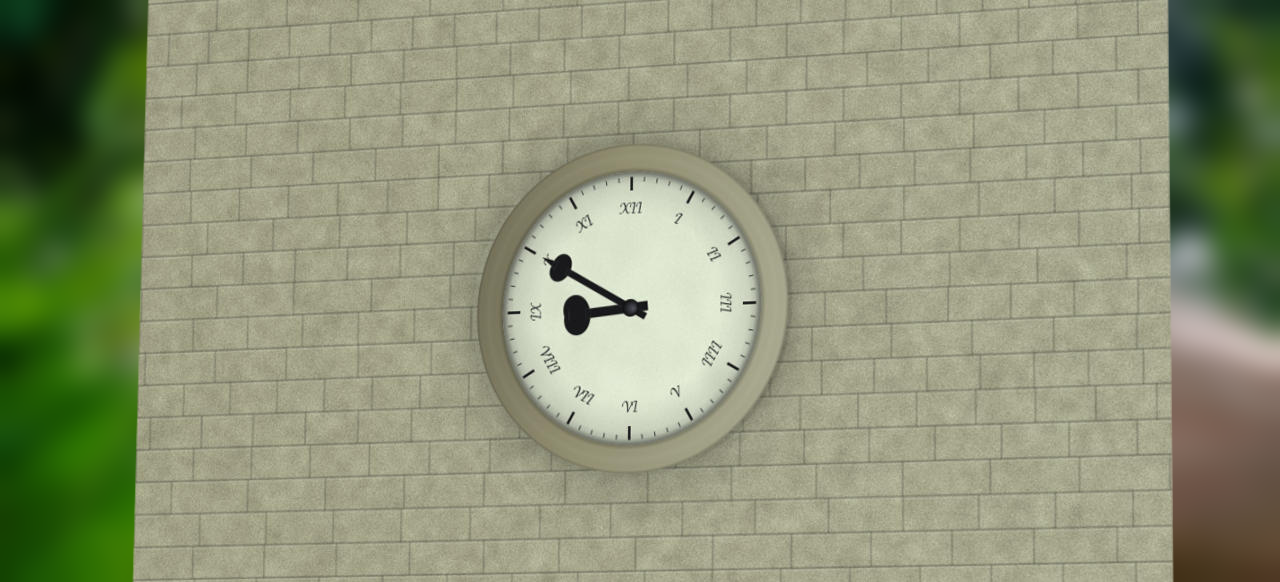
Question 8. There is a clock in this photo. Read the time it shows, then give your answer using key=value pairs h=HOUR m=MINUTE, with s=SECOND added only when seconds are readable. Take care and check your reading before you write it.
h=8 m=50
